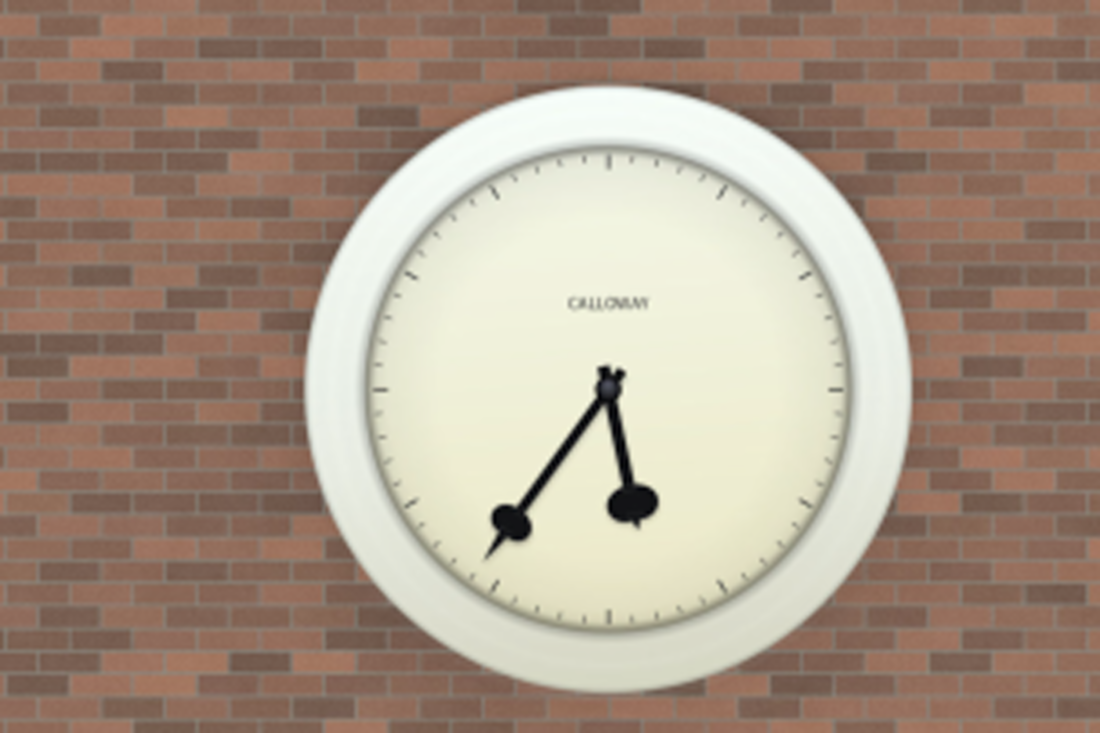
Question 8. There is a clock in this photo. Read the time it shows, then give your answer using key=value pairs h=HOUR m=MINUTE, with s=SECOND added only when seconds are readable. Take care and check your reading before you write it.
h=5 m=36
